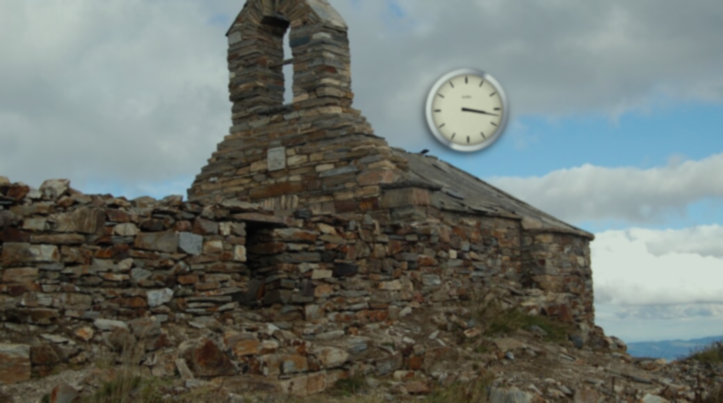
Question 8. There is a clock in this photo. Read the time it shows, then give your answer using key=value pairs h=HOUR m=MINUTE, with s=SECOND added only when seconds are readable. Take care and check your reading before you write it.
h=3 m=17
